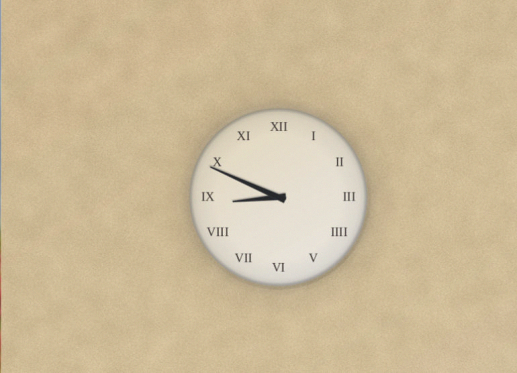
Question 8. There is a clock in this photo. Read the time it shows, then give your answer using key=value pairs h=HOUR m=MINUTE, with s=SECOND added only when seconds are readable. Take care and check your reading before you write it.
h=8 m=49
